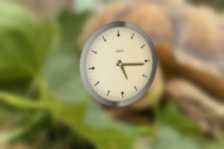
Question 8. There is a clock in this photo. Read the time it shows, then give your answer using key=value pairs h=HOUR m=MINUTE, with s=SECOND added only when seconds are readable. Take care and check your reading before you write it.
h=5 m=16
